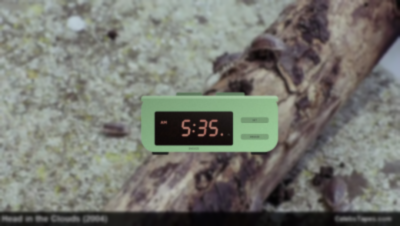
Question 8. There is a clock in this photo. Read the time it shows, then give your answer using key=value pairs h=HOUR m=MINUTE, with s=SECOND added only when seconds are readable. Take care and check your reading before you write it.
h=5 m=35
